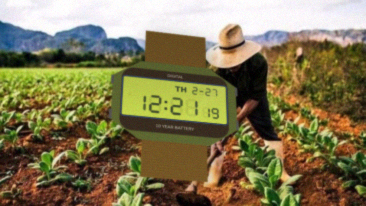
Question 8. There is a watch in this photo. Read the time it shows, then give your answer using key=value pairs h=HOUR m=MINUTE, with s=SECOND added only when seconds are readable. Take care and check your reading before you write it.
h=12 m=21 s=19
